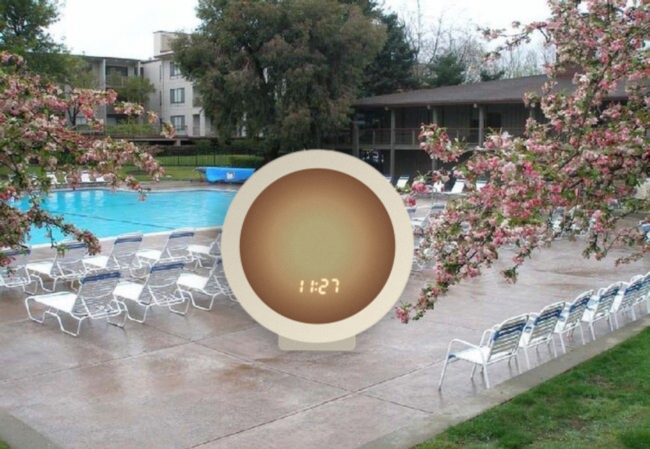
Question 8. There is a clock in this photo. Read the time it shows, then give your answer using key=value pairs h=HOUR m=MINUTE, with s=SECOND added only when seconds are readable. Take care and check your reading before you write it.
h=11 m=27
